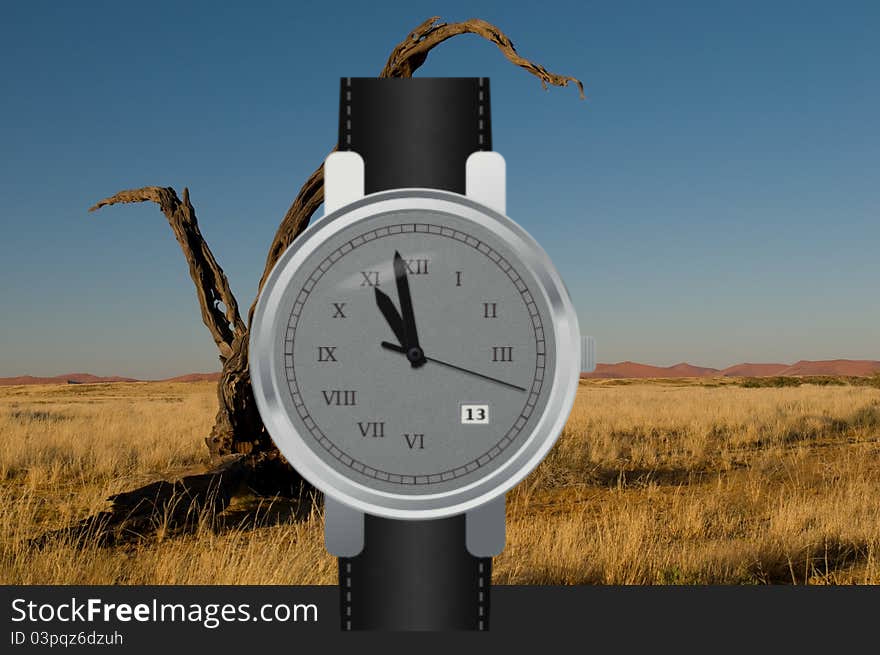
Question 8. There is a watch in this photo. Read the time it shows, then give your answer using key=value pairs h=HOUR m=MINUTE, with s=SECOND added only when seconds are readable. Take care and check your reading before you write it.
h=10 m=58 s=18
